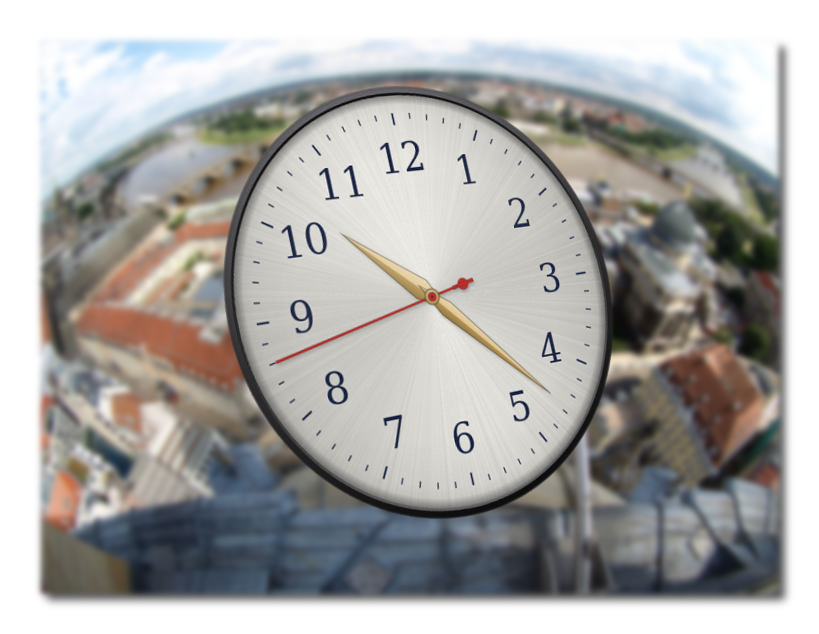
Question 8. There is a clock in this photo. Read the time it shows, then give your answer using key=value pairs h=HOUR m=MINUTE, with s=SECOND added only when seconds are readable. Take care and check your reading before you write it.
h=10 m=22 s=43
